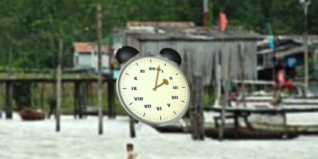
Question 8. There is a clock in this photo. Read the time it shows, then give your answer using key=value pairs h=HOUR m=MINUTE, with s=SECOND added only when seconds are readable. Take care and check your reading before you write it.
h=2 m=3
